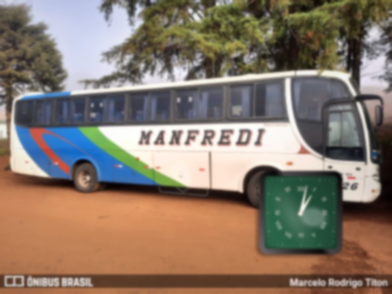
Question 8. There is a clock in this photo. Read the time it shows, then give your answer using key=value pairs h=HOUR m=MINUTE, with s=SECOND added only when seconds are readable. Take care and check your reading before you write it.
h=1 m=2
